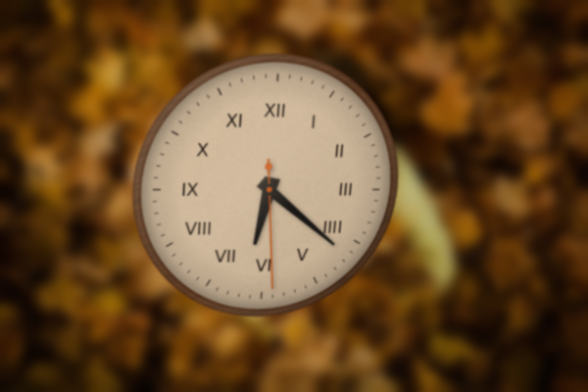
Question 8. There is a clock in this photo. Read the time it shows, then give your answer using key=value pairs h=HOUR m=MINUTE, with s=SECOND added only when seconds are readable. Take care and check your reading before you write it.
h=6 m=21 s=29
